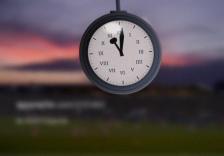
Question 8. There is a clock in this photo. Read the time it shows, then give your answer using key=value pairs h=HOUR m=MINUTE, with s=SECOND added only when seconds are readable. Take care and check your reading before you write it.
h=11 m=1
